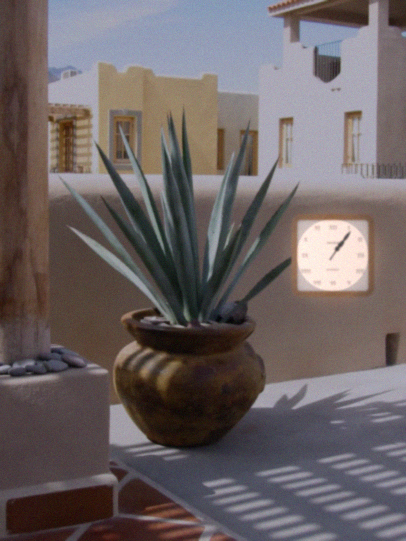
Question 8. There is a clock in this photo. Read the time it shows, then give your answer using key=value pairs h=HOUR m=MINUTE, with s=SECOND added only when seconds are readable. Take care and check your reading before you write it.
h=1 m=6
